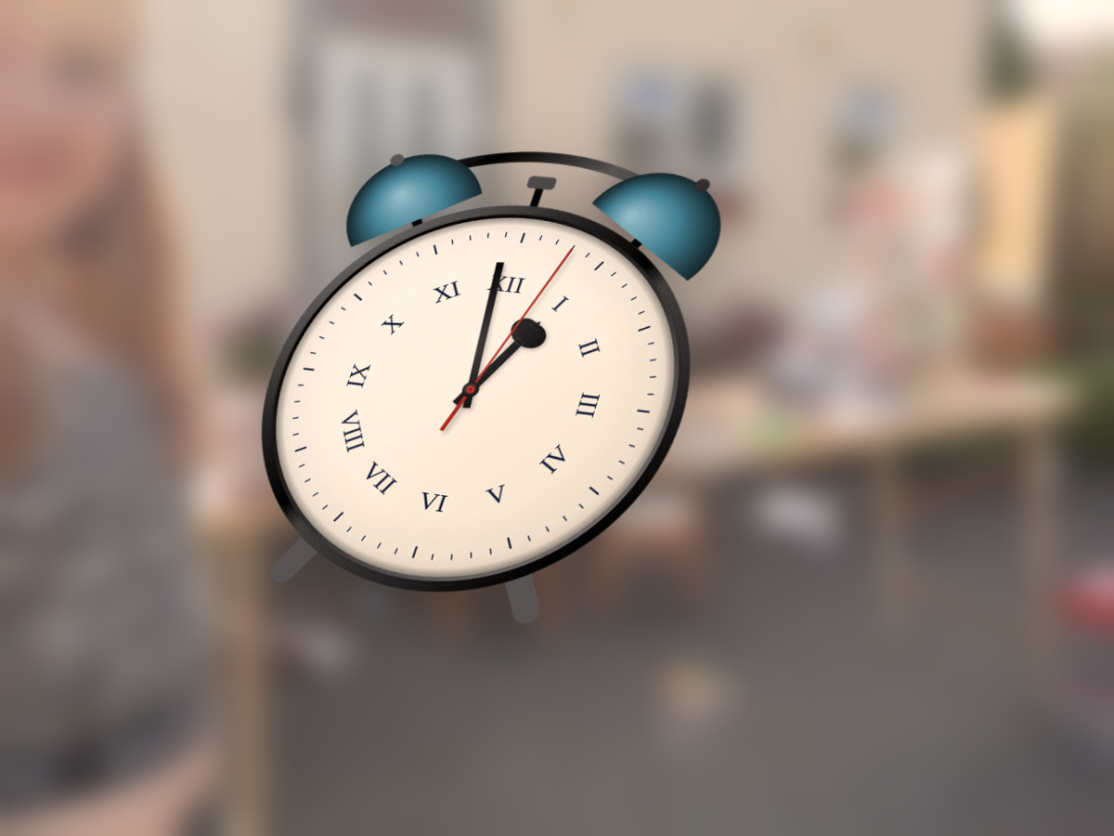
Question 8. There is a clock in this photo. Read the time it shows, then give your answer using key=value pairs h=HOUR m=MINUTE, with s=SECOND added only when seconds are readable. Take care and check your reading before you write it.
h=12 m=59 s=3
